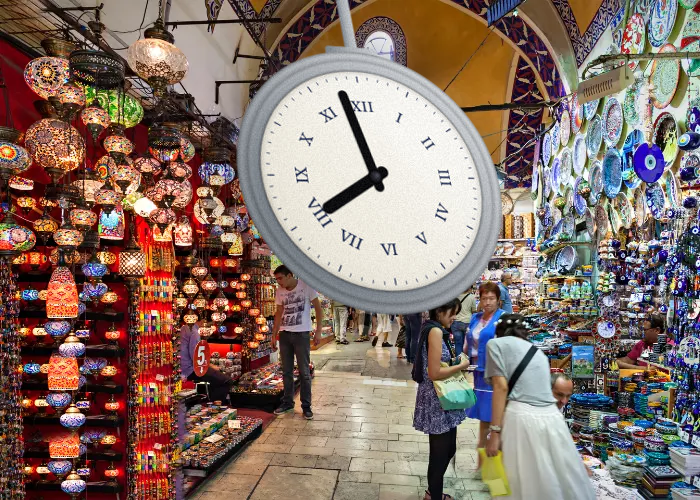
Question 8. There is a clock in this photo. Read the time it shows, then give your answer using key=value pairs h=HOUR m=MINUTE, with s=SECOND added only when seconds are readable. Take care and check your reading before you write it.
h=7 m=58
